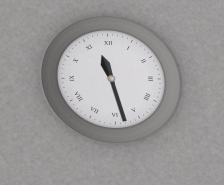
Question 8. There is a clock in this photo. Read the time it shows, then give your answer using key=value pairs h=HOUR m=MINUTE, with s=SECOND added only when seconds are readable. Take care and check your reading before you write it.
h=11 m=28
